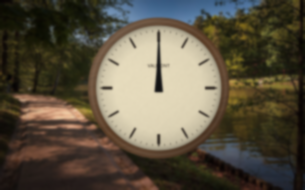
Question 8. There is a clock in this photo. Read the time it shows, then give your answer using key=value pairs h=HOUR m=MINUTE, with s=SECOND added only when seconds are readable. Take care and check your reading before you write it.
h=12 m=0
